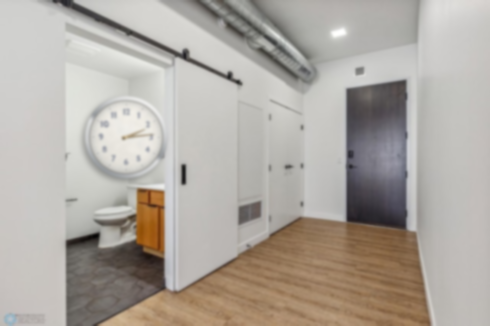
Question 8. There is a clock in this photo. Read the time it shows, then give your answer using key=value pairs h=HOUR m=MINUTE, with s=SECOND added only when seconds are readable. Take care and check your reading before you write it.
h=2 m=14
